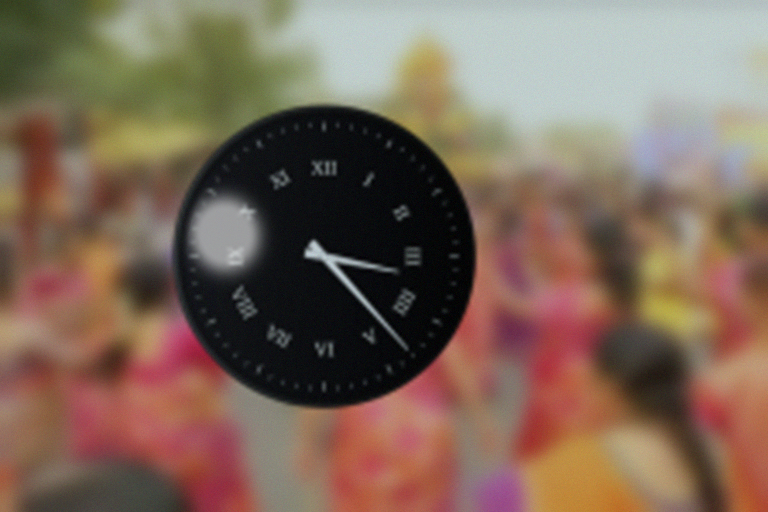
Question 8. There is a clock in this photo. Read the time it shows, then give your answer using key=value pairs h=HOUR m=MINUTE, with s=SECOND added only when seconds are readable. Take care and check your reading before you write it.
h=3 m=23
